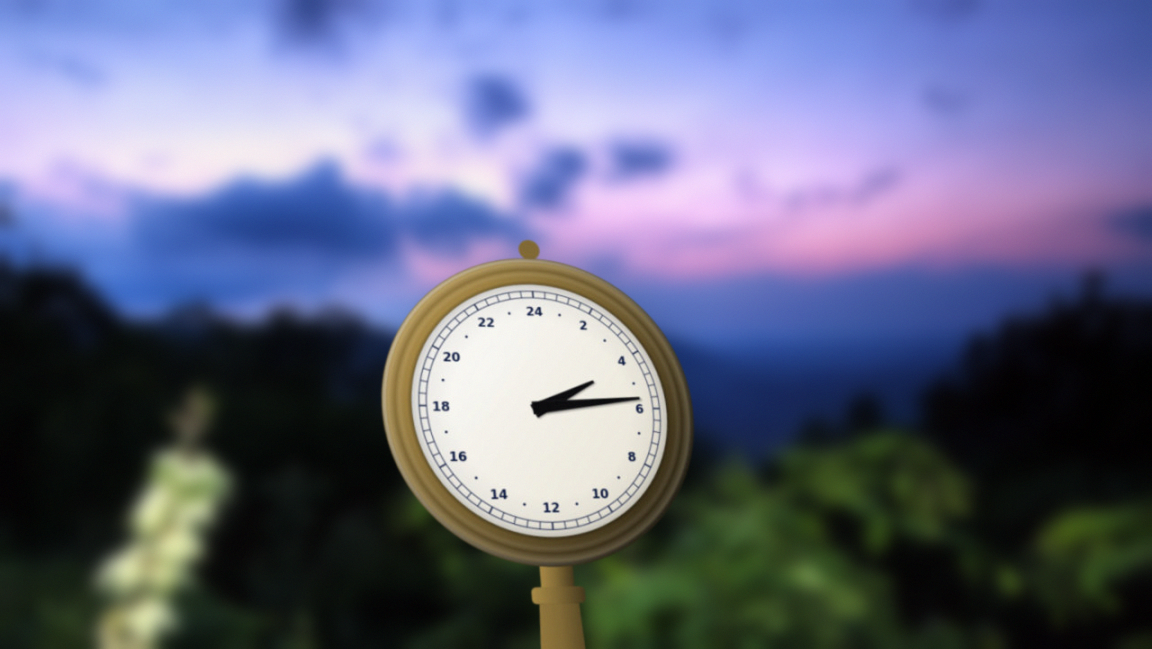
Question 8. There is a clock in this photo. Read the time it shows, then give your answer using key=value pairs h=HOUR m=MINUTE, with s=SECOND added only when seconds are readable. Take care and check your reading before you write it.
h=4 m=14
